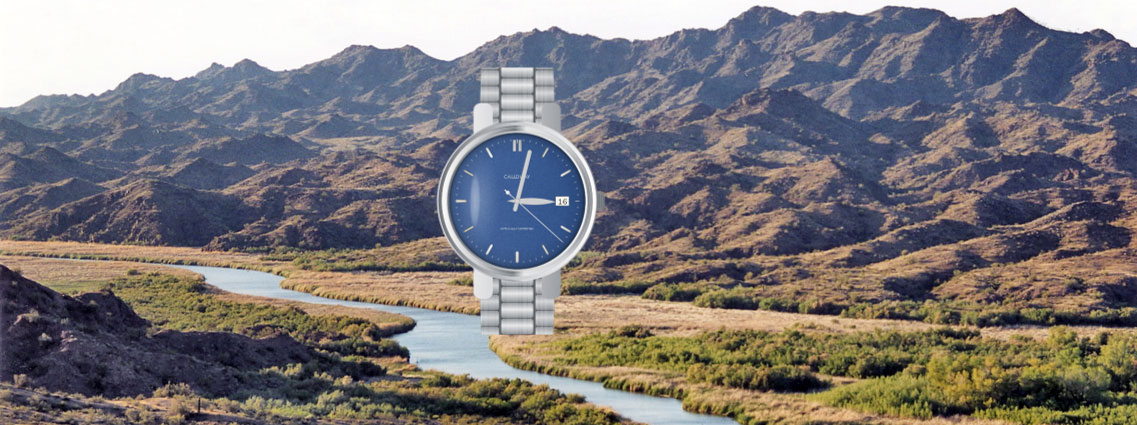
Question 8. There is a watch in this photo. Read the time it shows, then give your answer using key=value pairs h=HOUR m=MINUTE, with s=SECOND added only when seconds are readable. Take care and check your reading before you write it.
h=3 m=2 s=22
